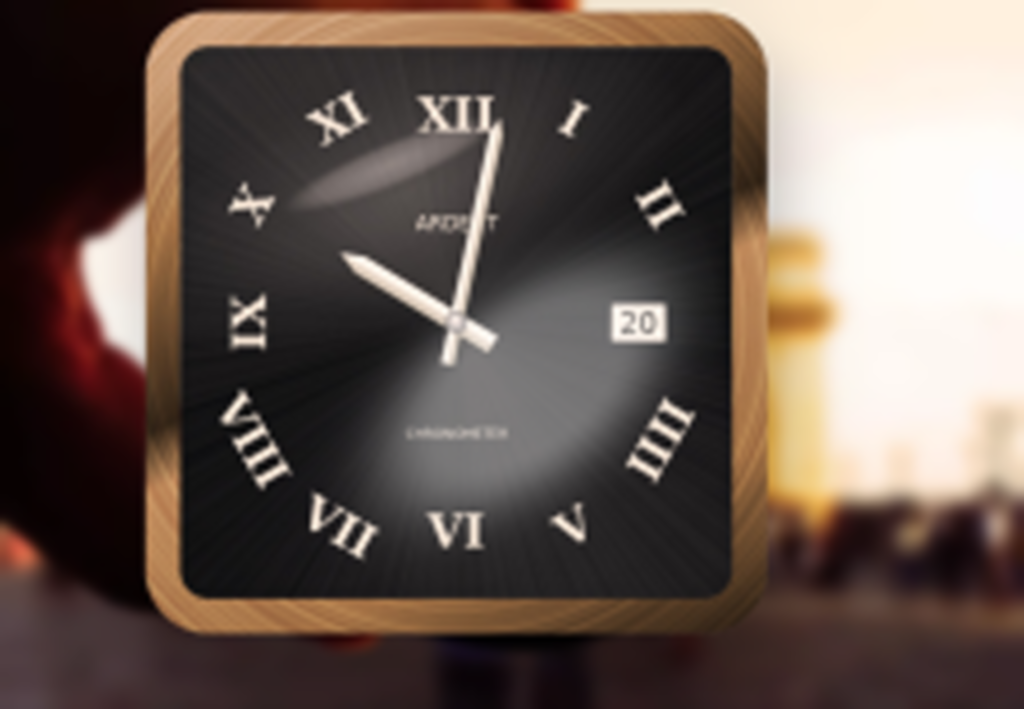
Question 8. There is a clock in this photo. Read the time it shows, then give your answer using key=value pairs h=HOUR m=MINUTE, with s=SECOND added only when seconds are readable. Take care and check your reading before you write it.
h=10 m=2
